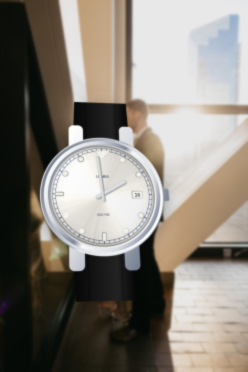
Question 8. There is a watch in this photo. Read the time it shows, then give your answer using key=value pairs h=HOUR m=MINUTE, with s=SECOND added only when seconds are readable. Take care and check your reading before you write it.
h=1 m=59
